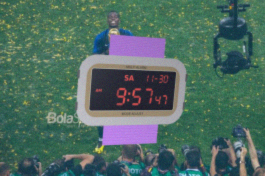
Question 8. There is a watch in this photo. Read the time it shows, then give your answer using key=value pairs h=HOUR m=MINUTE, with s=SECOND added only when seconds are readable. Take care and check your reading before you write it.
h=9 m=57 s=47
